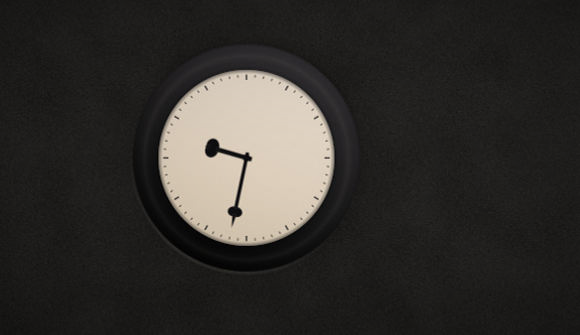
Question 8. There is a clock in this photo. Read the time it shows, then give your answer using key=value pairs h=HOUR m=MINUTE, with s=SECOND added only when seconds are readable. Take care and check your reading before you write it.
h=9 m=32
